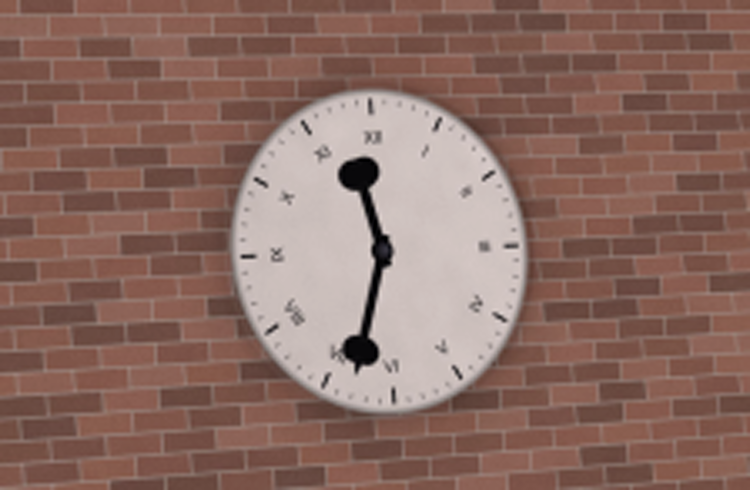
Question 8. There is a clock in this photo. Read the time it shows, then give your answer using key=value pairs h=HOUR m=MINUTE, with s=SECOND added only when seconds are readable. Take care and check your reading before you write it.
h=11 m=33
